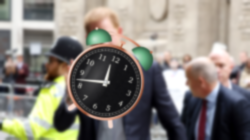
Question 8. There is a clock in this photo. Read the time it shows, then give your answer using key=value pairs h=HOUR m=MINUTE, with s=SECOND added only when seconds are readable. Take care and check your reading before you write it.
h=11 m=42
